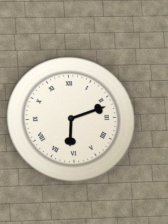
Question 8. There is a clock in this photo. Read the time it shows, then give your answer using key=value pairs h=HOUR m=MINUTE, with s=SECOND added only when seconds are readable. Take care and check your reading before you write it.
h=6 m=12
